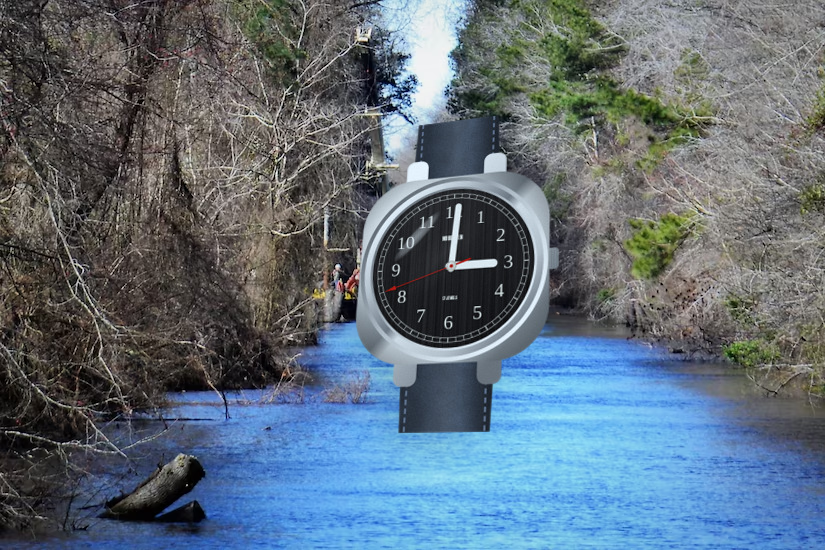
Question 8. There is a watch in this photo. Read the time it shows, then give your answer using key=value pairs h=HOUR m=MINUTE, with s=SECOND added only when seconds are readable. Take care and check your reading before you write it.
h=3 m=0 s=42
